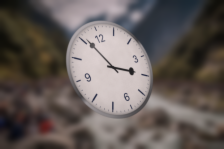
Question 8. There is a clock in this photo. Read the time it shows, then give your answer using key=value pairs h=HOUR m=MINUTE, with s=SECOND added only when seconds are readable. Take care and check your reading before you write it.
h=3 m=56
